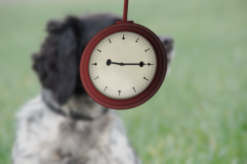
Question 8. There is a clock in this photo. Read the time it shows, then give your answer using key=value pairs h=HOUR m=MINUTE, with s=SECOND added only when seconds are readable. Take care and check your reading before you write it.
h=9 m=15
